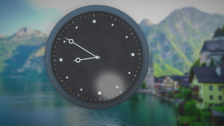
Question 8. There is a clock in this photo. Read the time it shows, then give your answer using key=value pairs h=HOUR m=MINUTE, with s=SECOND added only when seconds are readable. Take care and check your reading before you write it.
h=8 m=51
